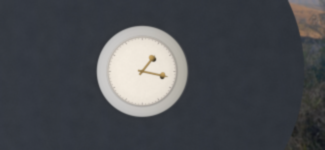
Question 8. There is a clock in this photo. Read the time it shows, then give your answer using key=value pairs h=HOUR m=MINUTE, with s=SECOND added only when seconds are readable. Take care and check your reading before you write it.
h=1 m=17
